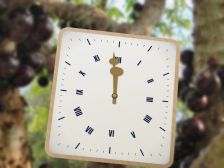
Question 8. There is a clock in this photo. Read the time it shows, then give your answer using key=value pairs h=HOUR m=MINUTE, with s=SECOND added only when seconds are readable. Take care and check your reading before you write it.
h=11 m=59
